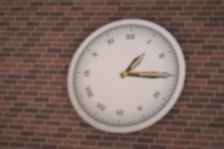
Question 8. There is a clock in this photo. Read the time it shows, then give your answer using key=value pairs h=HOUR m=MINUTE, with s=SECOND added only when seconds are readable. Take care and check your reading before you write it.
h=1 m=15
